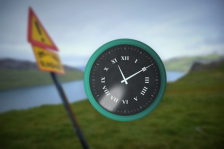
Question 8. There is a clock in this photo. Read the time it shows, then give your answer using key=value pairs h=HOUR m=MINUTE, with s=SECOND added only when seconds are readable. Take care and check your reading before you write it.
h=11 m=10
